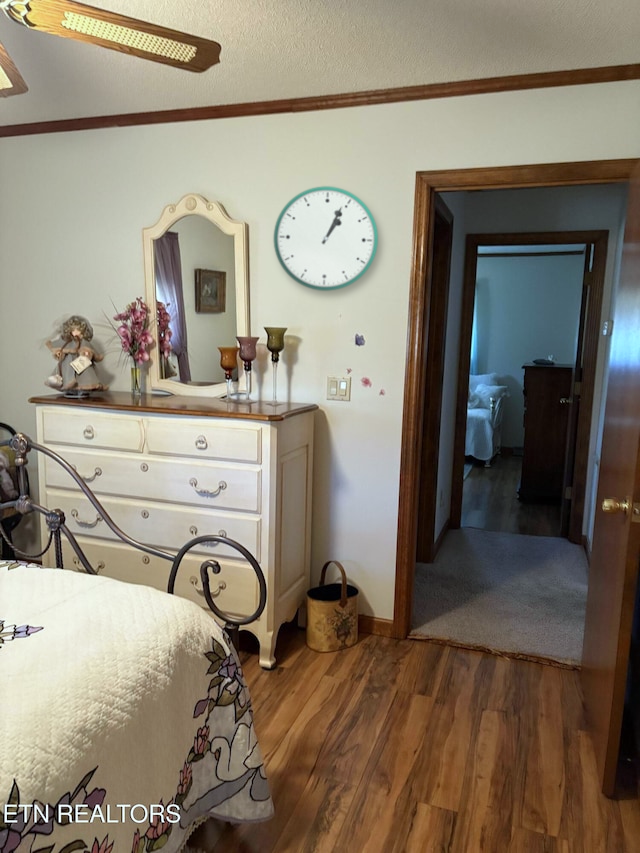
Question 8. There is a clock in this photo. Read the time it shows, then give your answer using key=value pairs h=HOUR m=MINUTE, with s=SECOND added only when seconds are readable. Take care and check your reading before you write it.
h=1 m=4
